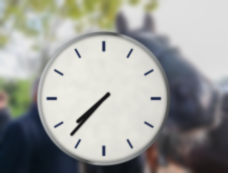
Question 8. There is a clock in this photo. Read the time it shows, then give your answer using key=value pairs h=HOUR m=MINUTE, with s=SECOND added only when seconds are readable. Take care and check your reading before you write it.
h=7 m=37
